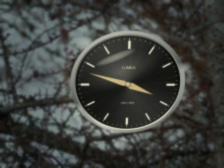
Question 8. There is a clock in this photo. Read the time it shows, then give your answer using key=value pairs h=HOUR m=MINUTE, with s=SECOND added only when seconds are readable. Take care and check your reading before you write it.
h=3 m=48
